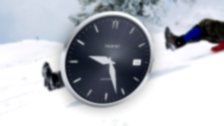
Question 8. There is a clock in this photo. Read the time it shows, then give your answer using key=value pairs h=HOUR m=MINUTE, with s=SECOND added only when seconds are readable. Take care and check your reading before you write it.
h=9 m=27
